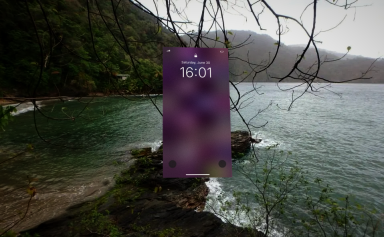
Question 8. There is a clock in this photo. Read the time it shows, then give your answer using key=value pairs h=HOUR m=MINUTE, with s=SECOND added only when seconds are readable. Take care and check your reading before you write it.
h=16 m=1
